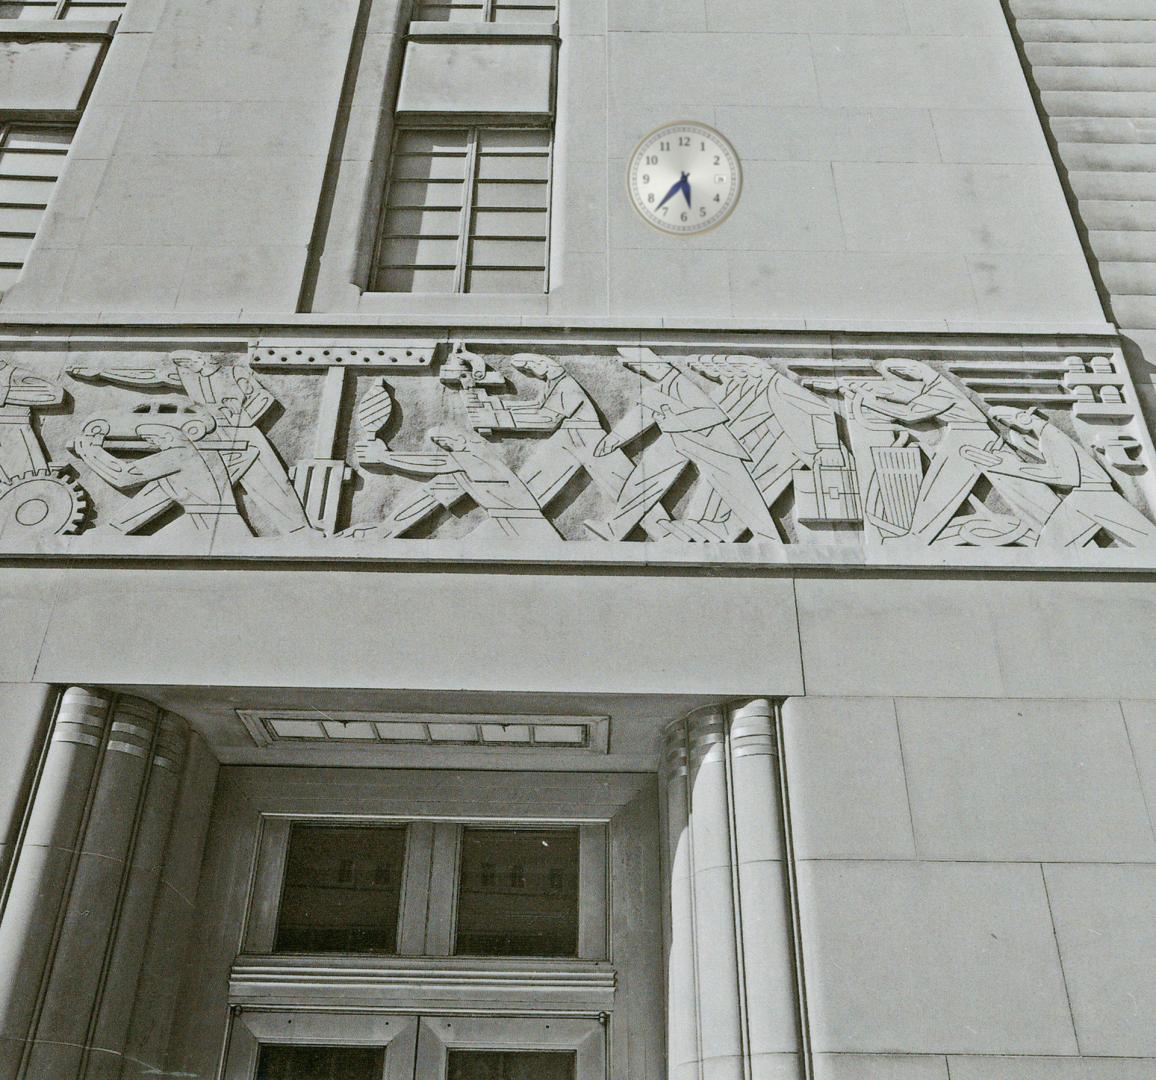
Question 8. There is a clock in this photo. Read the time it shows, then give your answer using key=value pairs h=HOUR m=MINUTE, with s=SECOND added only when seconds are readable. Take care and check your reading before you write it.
h=5 m=37
